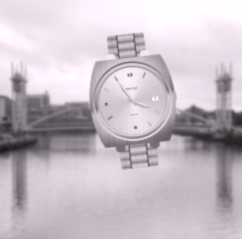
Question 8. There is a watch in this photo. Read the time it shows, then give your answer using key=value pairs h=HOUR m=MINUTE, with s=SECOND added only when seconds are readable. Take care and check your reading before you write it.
h=3 m=55
